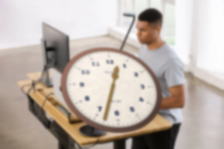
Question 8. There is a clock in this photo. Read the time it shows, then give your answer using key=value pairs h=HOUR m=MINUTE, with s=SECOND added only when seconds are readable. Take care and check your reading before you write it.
h=12 m=33
